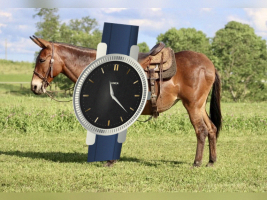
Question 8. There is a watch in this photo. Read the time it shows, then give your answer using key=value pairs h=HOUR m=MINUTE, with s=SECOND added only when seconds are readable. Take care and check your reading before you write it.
h=11 m=22
